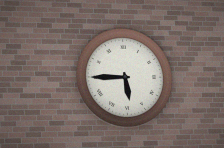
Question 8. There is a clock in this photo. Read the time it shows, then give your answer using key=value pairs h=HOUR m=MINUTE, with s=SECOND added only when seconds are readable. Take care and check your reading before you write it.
h=5 m=45
